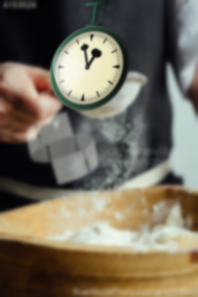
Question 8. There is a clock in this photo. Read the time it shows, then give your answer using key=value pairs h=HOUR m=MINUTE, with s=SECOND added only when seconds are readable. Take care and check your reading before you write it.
h=12 m=57
